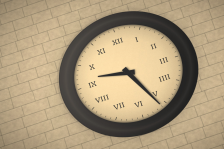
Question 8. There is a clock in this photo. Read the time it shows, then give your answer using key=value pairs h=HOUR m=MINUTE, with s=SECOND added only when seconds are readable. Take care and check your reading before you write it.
h=9 m=26
